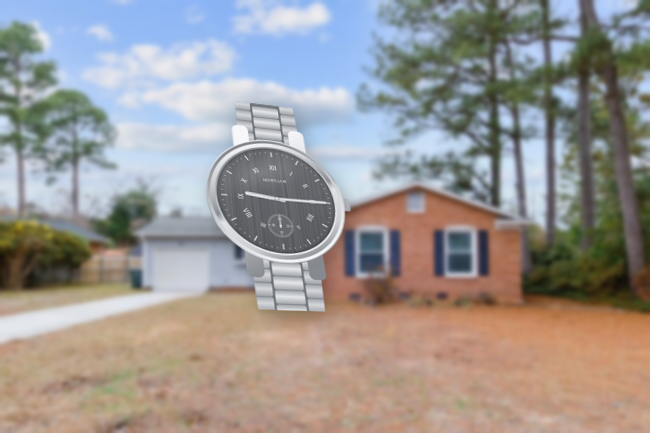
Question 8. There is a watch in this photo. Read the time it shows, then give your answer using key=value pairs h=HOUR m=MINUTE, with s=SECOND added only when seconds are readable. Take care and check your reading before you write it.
h=9 m=15
